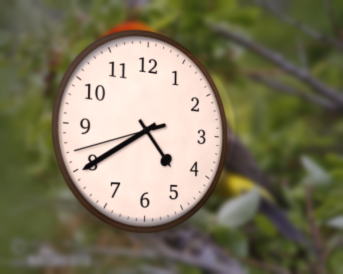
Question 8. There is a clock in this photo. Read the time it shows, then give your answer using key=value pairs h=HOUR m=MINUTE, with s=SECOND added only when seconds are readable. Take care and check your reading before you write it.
h=4 m=39 s=42
